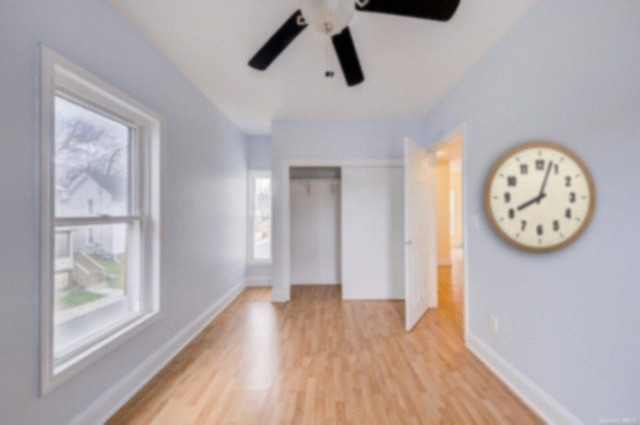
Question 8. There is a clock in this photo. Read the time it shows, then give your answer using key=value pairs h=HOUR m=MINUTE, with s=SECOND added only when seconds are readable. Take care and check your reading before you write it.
h=8 m=3
